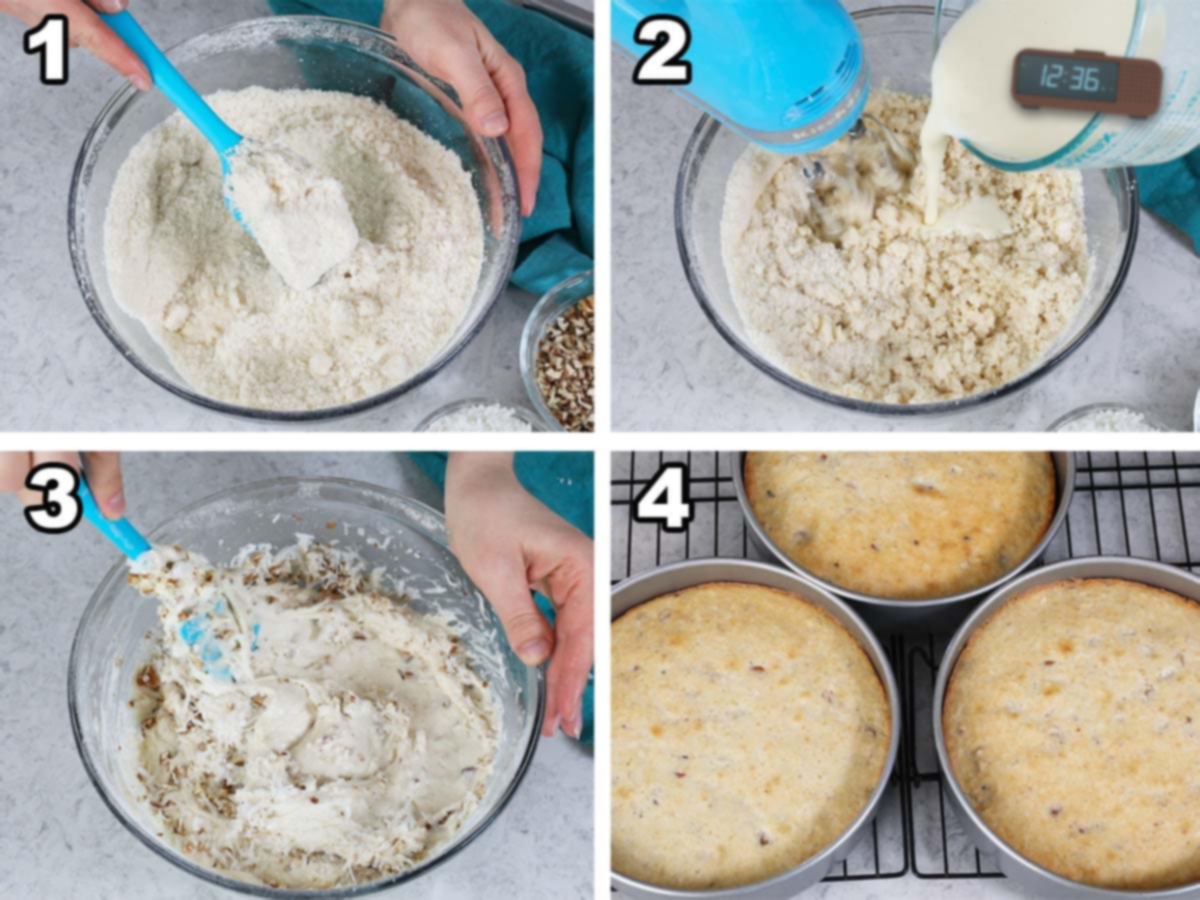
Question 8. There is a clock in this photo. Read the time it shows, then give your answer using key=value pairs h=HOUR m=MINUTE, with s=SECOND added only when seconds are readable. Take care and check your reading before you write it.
h=12 m=36
